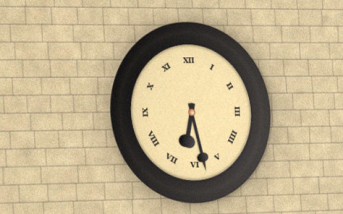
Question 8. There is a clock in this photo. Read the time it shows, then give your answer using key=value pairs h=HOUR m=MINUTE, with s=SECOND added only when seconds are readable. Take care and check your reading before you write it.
h=6 m=28
